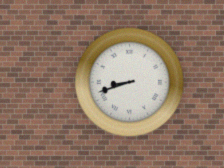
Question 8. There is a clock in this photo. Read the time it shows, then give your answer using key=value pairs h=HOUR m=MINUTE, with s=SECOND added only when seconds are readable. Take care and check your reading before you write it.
h=8 m=42
